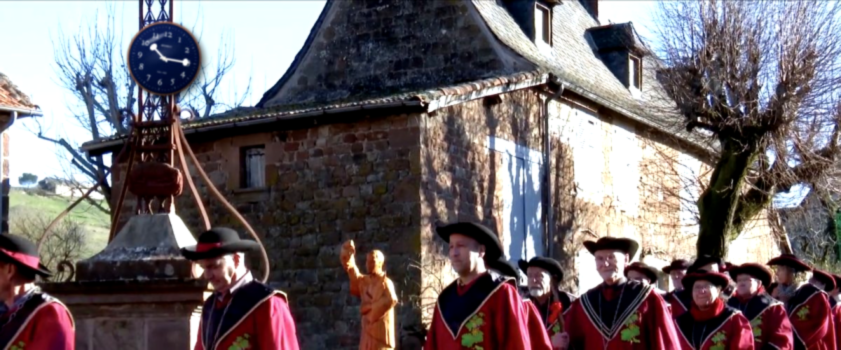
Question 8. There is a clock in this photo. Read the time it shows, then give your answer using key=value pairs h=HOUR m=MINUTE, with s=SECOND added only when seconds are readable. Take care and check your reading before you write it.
h=10 m=15
